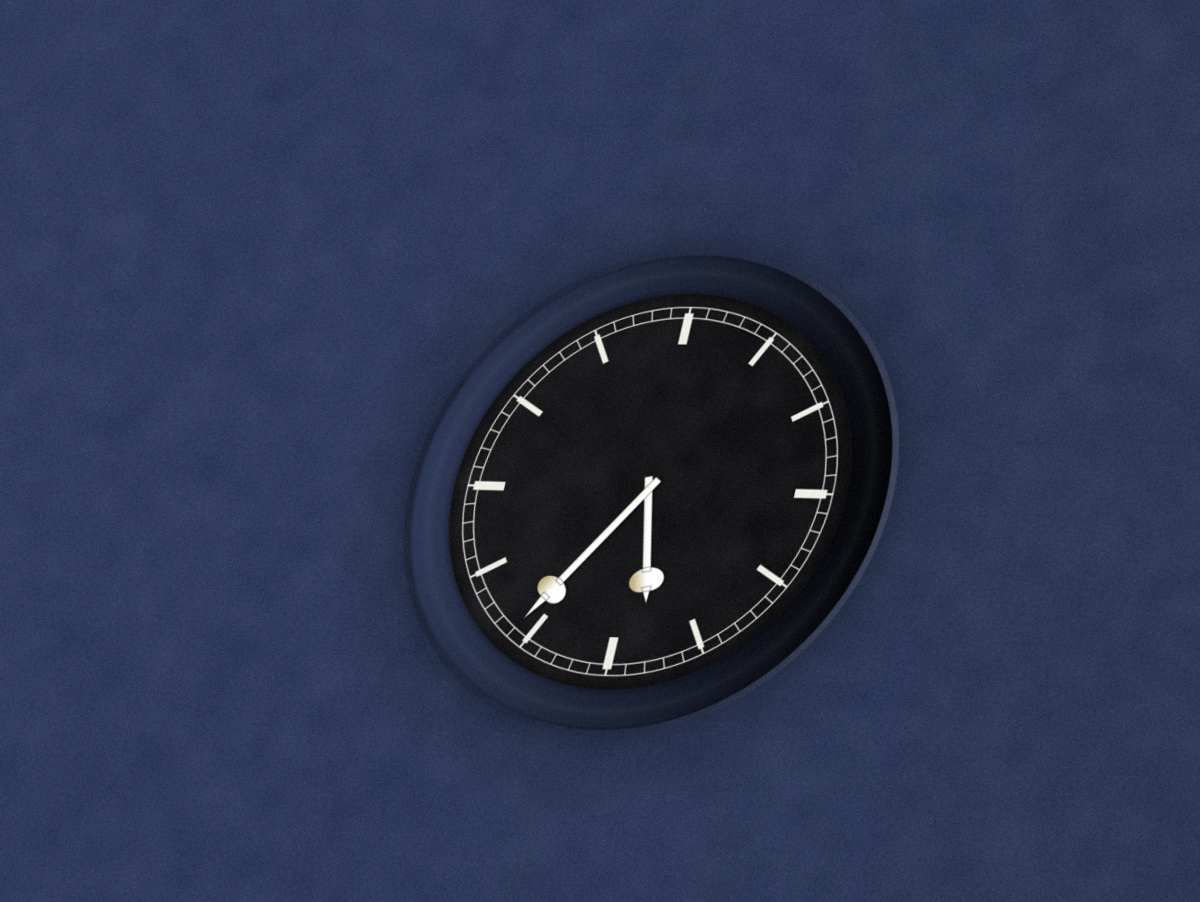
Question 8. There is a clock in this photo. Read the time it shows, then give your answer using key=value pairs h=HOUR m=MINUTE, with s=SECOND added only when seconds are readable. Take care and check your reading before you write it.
h=5 m=36
